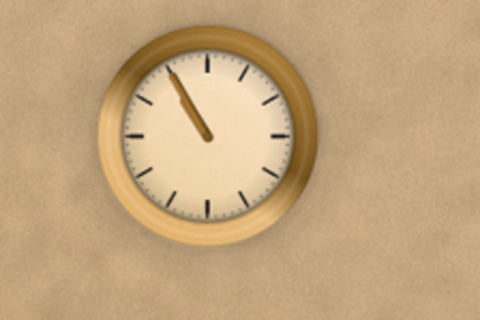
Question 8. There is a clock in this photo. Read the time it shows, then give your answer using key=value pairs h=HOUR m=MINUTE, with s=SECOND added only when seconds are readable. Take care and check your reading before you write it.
h=10 m=55
